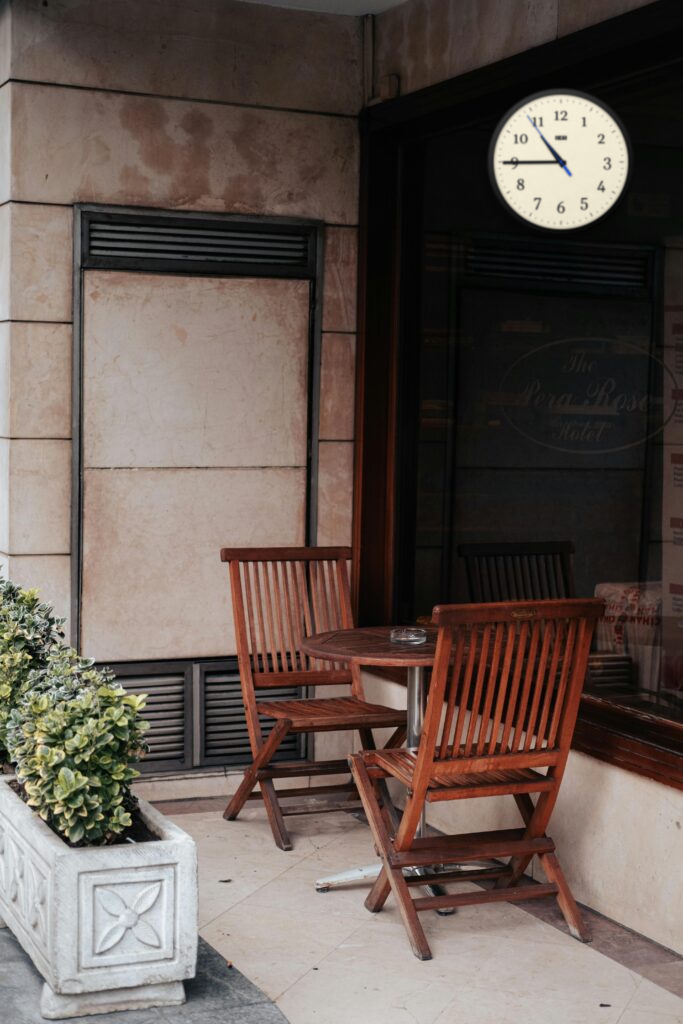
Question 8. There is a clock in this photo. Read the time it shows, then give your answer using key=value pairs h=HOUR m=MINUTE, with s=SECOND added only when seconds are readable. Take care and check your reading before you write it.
h=10 m=44 s=54
